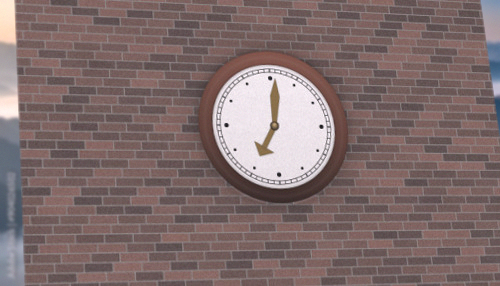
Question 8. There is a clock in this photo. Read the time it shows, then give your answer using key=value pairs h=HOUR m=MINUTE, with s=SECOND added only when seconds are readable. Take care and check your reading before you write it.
h=7 m=1
